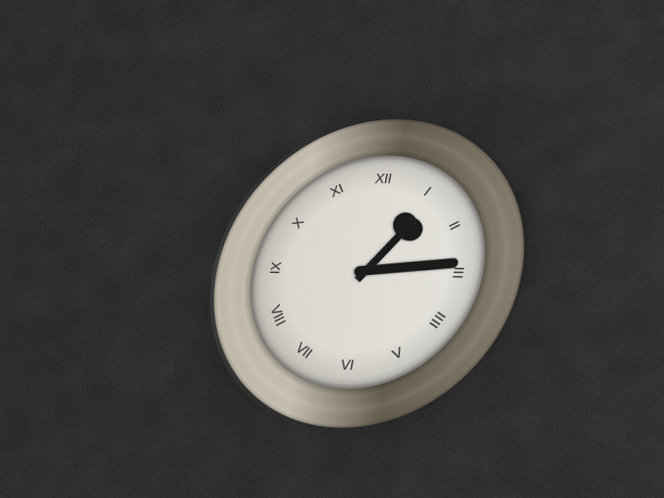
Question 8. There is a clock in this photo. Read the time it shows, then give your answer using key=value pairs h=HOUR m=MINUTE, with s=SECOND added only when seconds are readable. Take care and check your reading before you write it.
h=1 m=14
